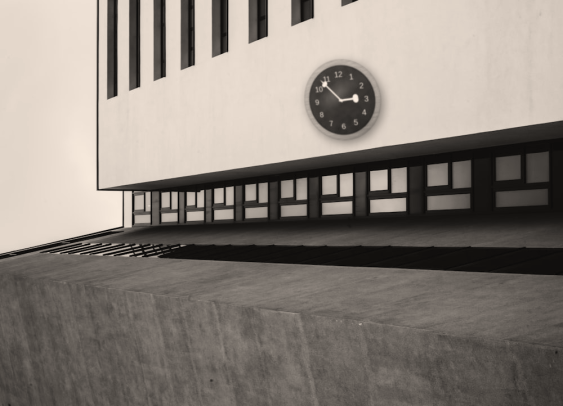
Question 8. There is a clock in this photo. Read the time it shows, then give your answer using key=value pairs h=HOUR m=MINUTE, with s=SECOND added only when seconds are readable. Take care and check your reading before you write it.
h=2 m=53
